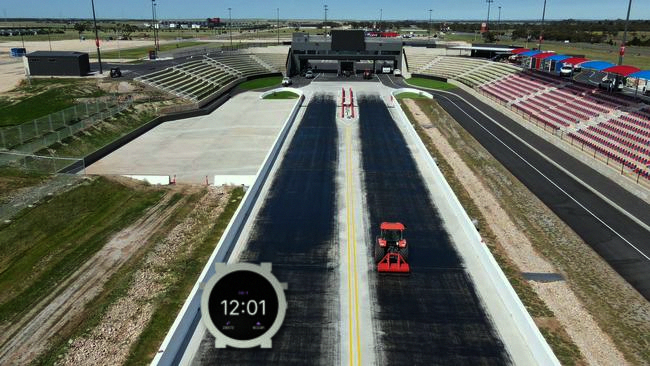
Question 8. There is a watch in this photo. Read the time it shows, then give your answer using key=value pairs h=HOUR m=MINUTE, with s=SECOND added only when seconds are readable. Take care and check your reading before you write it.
h=12 m=1
